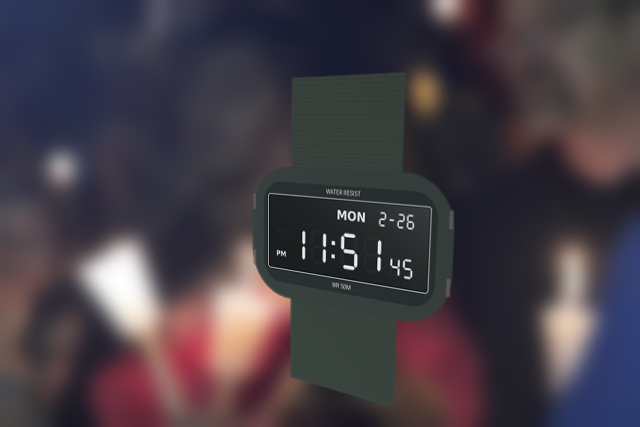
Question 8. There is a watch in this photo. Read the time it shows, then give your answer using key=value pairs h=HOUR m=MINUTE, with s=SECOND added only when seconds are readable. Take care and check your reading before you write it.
h=11 m=51 s=45
